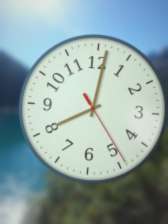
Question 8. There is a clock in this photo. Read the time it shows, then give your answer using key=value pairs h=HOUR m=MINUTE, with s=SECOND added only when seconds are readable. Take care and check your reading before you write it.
h=8 m=1 s=24
